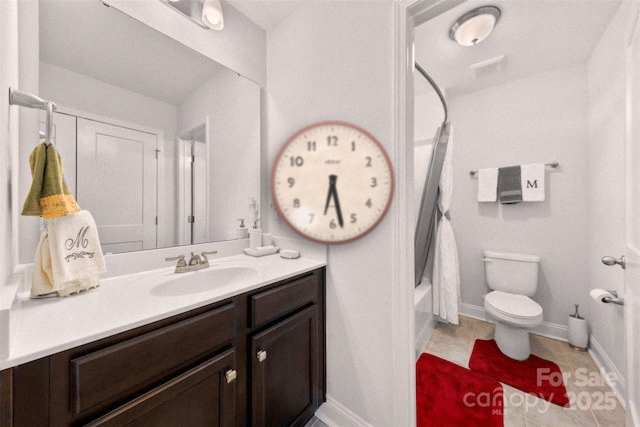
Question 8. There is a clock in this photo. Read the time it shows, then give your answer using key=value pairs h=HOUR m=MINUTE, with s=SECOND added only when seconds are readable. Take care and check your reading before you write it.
h=6 m=28
